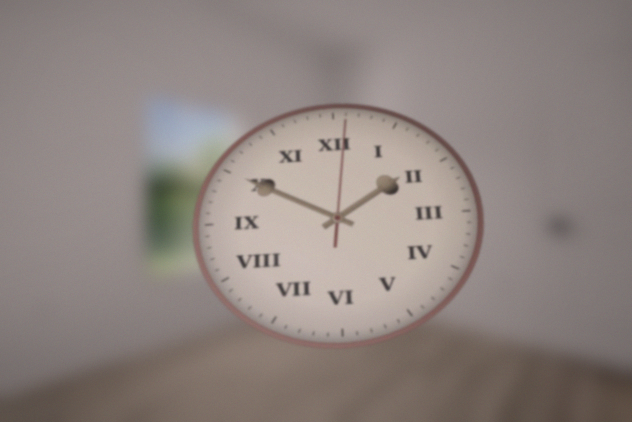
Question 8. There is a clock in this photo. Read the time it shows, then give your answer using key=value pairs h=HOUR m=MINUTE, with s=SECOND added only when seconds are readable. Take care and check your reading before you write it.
h=1 m=50 s=1
